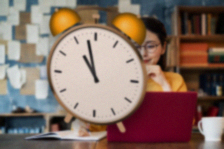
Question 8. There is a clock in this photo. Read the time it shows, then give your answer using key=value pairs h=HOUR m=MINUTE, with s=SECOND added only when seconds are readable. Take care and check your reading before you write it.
h=10 m=58
